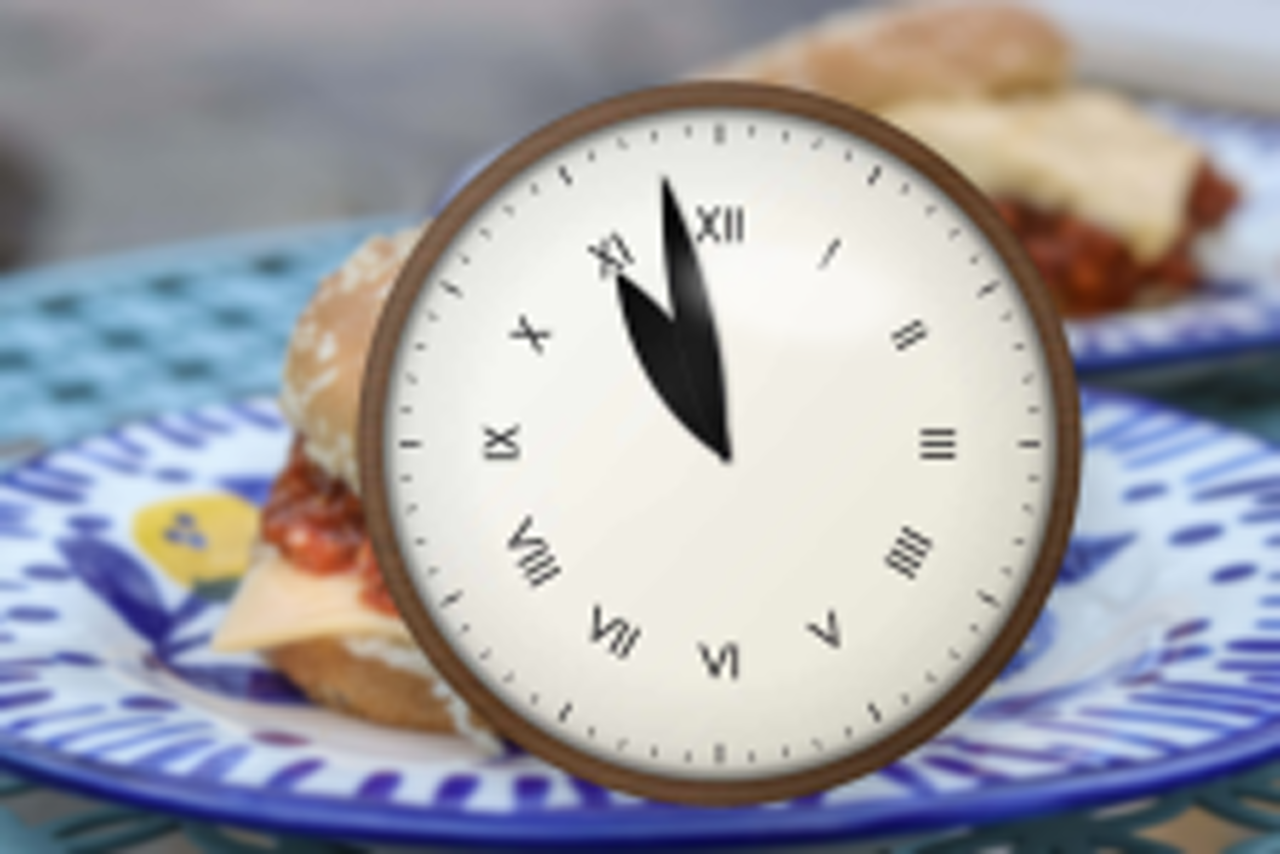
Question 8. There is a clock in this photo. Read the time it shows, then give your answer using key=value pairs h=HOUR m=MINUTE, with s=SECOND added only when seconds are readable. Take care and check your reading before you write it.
h=10 m=58
